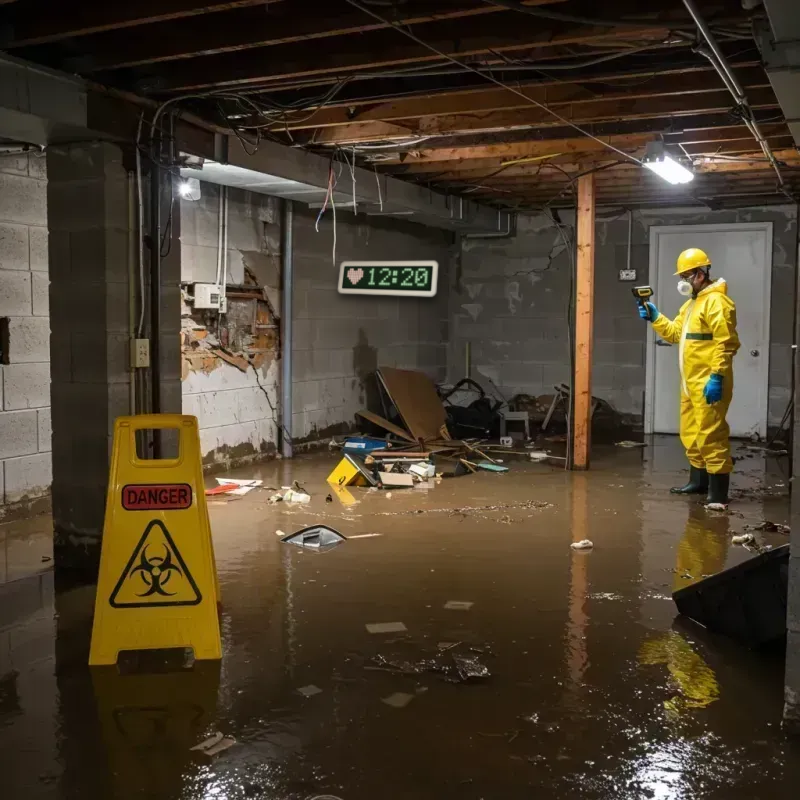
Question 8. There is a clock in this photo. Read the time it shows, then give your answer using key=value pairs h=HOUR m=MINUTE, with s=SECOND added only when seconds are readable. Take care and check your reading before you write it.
h=12 m=20
